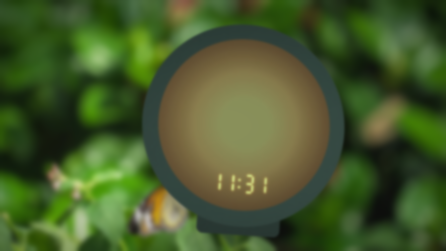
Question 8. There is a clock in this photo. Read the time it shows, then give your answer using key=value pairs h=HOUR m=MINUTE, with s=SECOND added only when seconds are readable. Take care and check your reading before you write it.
h=11 m=31
